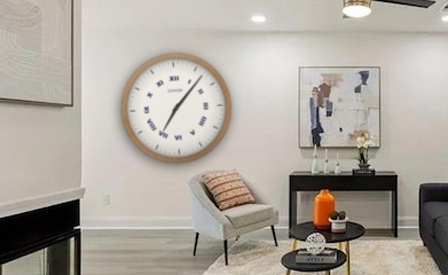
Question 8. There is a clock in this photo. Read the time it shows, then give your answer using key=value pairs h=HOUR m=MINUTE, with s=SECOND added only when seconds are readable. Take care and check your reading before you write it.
h=7 m=7
